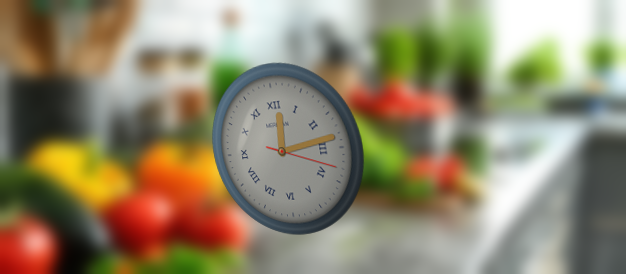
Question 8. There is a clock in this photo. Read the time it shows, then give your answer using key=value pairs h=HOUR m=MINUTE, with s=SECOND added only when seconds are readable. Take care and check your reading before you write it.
h=12 m=13 s=18
